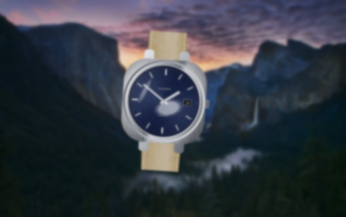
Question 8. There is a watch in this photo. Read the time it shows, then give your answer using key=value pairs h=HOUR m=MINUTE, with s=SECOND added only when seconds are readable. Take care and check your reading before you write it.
h=1 m=51
